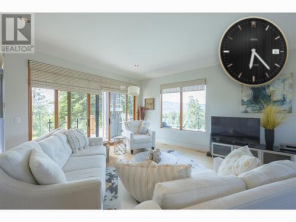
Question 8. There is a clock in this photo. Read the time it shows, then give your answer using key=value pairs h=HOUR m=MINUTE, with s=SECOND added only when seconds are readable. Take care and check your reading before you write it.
h=6 m=23
